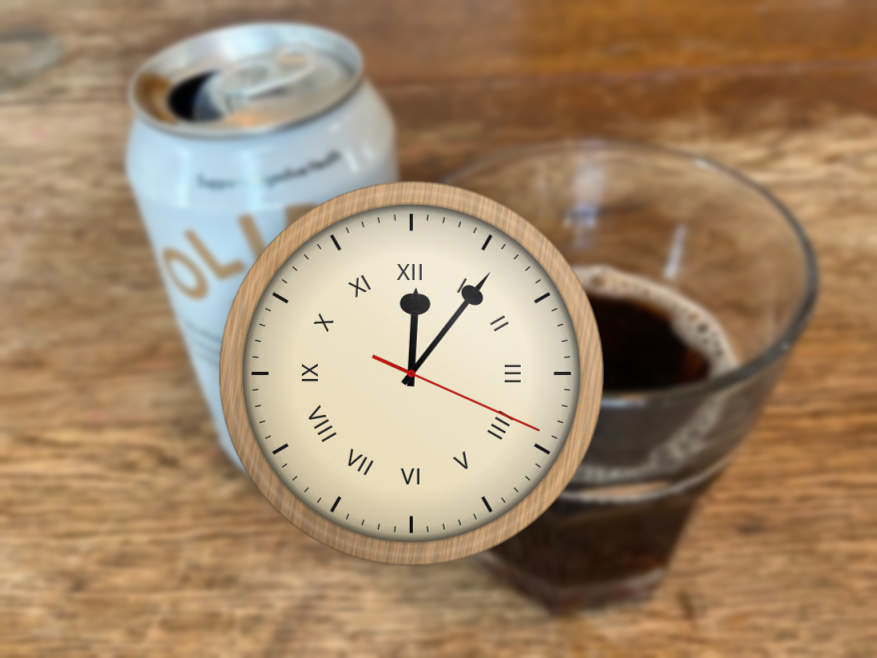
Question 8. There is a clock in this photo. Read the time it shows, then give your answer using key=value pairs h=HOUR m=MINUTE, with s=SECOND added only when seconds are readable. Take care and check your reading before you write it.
h=12 m=6 s=19
